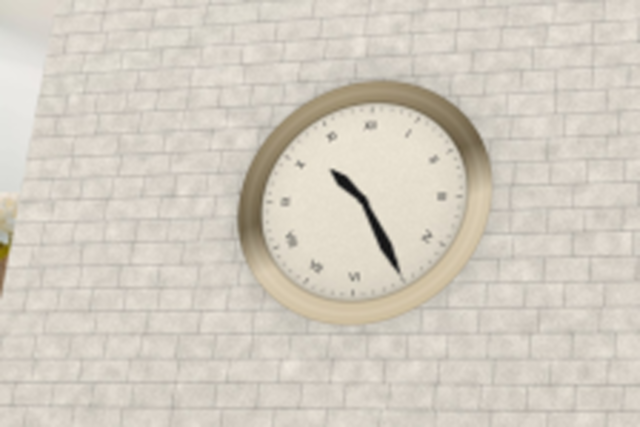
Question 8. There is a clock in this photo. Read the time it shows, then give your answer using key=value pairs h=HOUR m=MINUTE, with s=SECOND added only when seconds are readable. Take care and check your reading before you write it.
h=10 m=25
